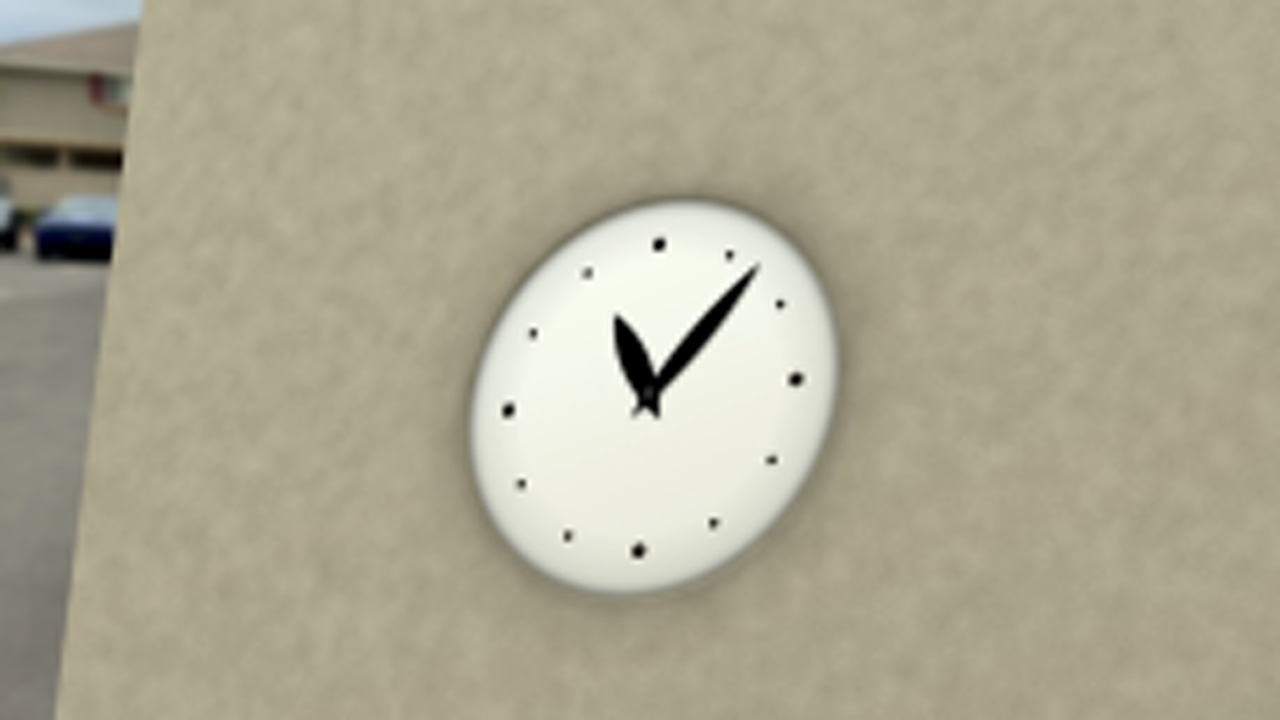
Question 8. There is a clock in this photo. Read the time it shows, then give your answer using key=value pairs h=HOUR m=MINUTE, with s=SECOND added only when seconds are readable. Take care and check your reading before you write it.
h=11 m=7
